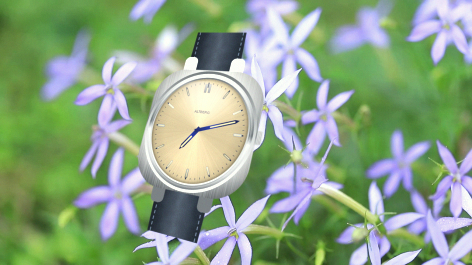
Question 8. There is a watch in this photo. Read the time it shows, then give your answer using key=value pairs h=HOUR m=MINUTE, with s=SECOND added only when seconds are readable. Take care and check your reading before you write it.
h=7 m=12
